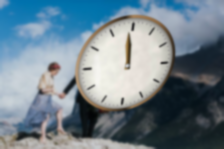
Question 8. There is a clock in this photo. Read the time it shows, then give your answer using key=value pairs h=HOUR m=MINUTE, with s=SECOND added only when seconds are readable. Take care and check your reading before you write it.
h=11 m=59
